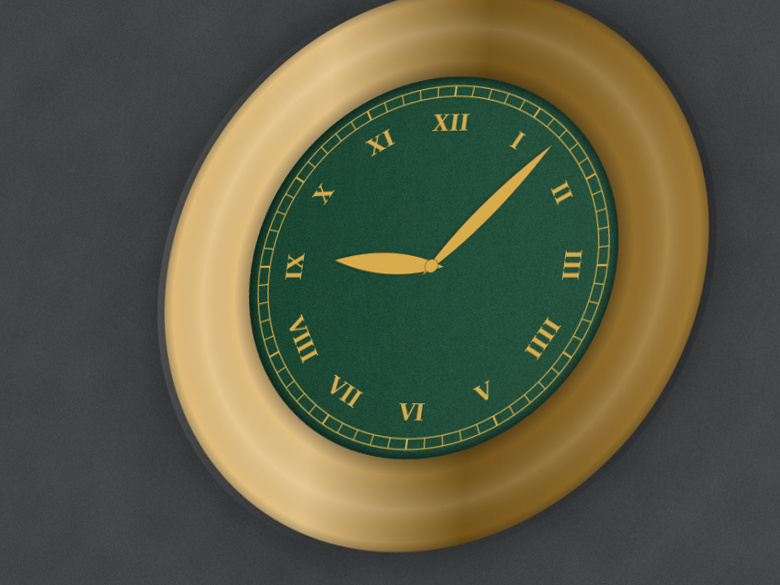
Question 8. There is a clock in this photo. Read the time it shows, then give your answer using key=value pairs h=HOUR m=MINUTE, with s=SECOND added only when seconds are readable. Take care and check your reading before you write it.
h=9 m=7
